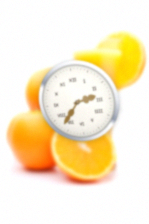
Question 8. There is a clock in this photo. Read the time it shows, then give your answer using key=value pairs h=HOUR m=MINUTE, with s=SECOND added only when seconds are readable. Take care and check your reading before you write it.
h=2 m=37
